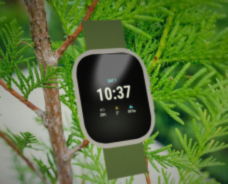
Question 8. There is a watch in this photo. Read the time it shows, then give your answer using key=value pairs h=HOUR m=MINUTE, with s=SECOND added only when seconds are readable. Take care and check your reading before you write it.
h=10 m=37
